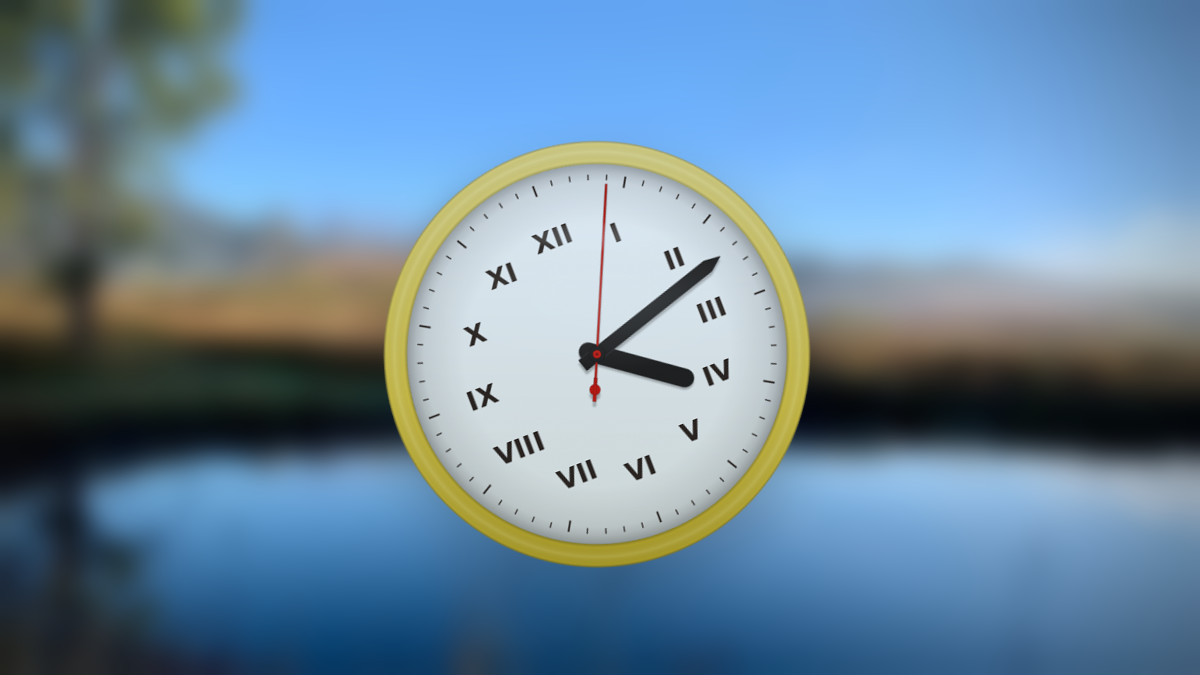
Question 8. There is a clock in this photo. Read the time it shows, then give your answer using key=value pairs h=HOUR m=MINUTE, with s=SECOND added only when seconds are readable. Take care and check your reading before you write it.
h=4 m=12 s=4
